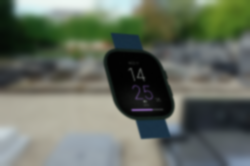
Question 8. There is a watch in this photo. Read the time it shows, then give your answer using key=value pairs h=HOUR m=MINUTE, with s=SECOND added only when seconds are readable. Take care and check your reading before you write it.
h=14 m=25
